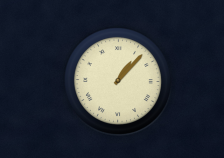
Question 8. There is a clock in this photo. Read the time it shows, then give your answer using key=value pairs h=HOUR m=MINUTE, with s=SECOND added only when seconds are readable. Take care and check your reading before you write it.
h=1 m=7
